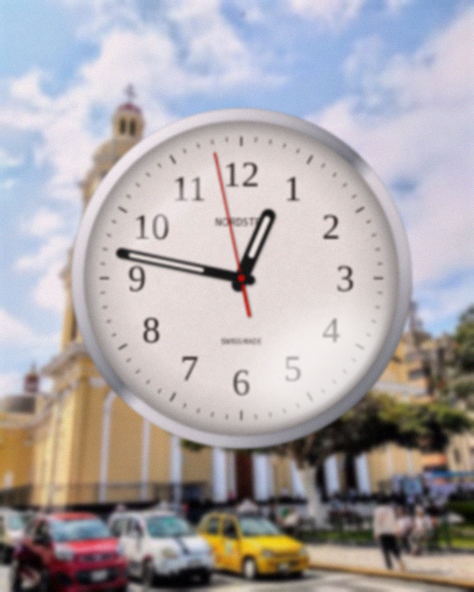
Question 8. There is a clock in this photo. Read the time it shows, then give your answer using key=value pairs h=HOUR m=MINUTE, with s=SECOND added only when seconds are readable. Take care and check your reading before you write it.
h=12 m=46 s=58
